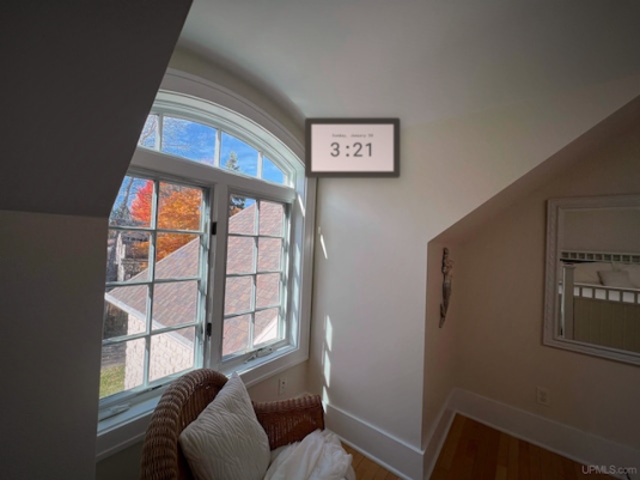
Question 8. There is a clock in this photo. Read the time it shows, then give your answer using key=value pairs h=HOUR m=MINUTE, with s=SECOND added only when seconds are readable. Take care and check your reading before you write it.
h=3 m=21
